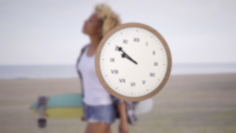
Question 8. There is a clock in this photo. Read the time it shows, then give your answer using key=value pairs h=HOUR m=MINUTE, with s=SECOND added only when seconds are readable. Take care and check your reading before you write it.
h=9 m=51
